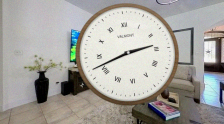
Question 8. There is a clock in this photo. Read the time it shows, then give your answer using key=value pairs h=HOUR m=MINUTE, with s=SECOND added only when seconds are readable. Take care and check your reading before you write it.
h=2 m=42
